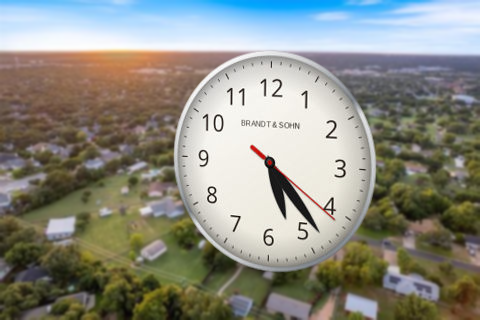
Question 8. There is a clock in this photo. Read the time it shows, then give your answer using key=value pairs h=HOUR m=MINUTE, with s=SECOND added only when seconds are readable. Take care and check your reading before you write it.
h=5 m=23 s=21
